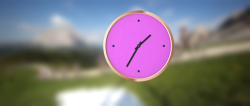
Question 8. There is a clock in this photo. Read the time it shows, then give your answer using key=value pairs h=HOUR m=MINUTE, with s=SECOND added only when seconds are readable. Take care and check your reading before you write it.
h=1 m=35
